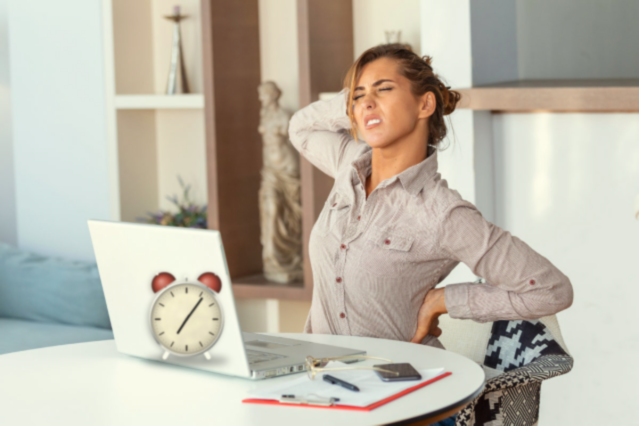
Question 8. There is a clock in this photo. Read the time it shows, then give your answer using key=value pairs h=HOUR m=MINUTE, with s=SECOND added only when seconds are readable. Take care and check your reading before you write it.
h=7 m=6
